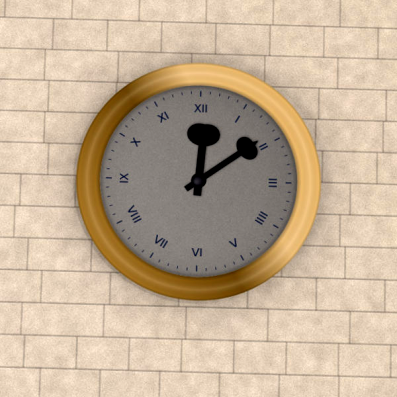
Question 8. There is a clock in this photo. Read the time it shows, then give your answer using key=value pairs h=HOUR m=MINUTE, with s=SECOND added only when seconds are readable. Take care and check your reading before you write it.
h=12 m=9
